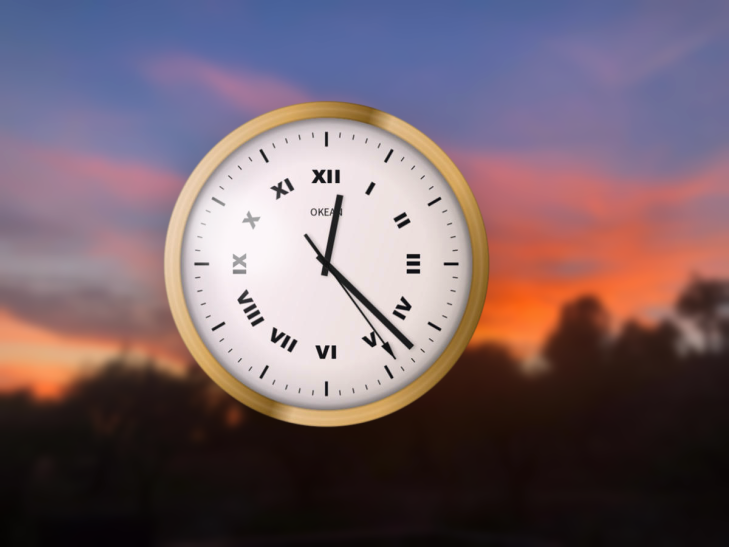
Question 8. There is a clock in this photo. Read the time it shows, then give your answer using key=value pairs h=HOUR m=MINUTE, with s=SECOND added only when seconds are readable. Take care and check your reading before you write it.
h=12 m=22 s=24
